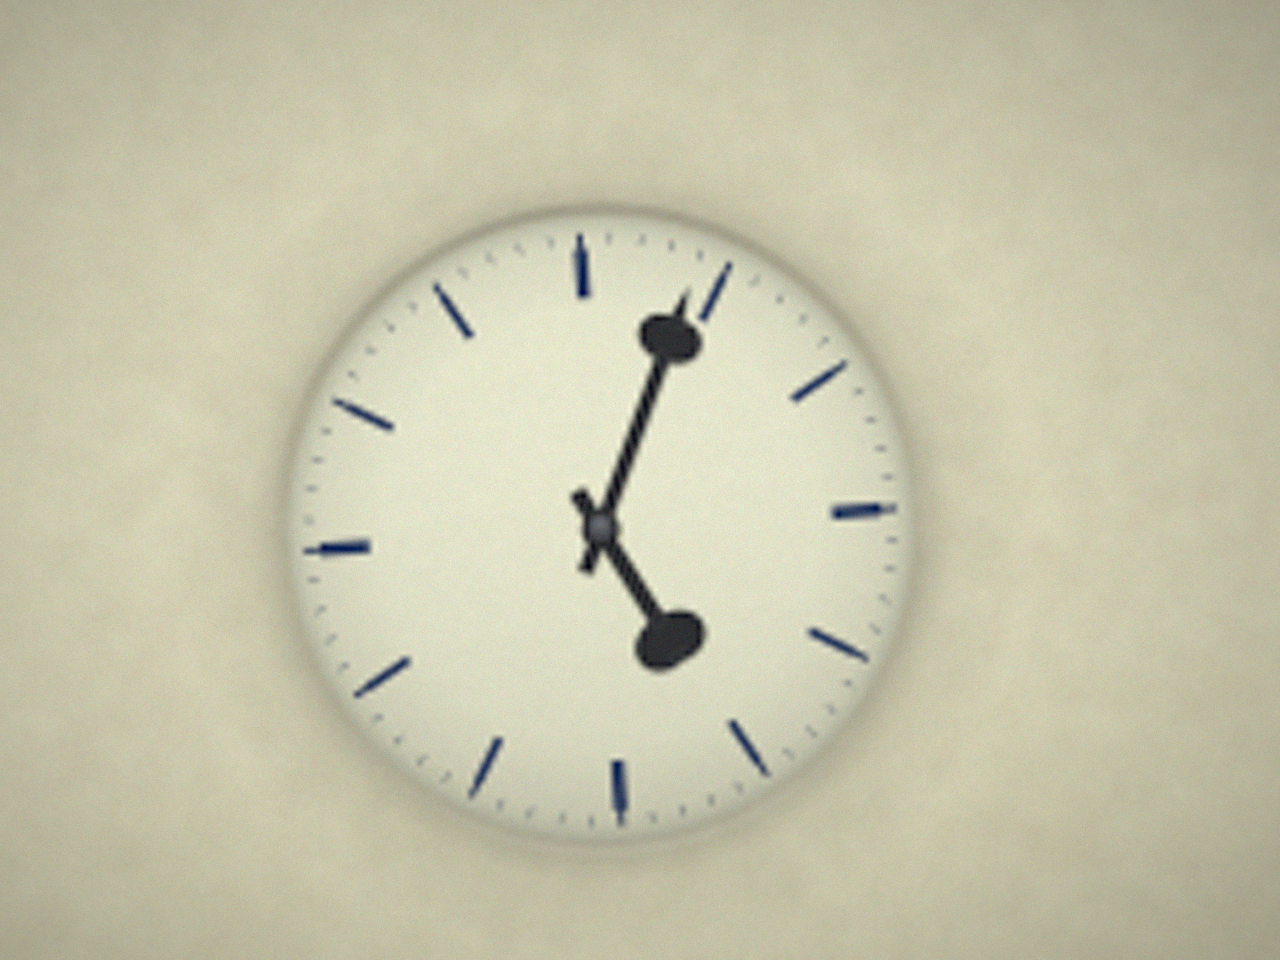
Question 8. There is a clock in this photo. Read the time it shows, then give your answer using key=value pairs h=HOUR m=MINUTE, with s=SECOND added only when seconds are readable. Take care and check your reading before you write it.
h=5 m=4
